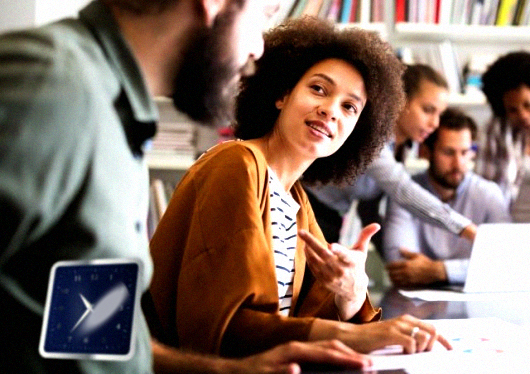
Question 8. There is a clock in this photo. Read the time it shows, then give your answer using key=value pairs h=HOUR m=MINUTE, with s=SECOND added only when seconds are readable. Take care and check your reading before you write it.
h=10 m=36
